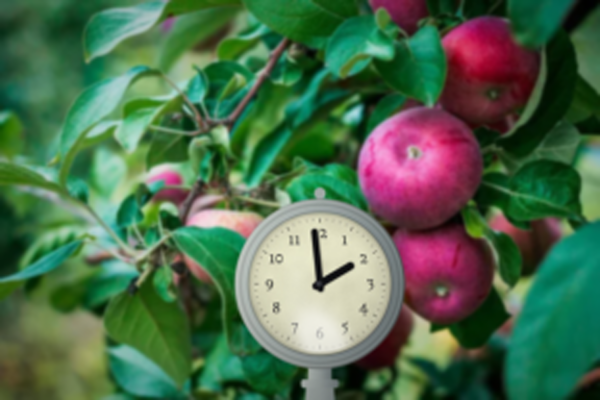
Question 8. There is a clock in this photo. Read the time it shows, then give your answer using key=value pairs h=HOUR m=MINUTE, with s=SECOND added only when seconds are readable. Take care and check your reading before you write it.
h=1 m=59
